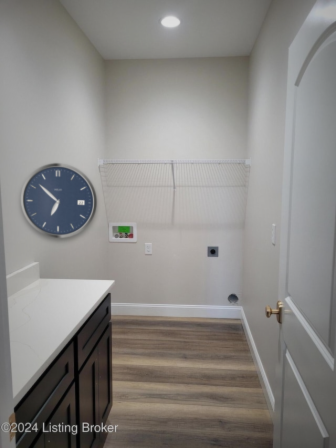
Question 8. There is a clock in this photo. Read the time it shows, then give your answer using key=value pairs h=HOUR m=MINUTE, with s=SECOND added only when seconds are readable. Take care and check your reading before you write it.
h=6 m=52
